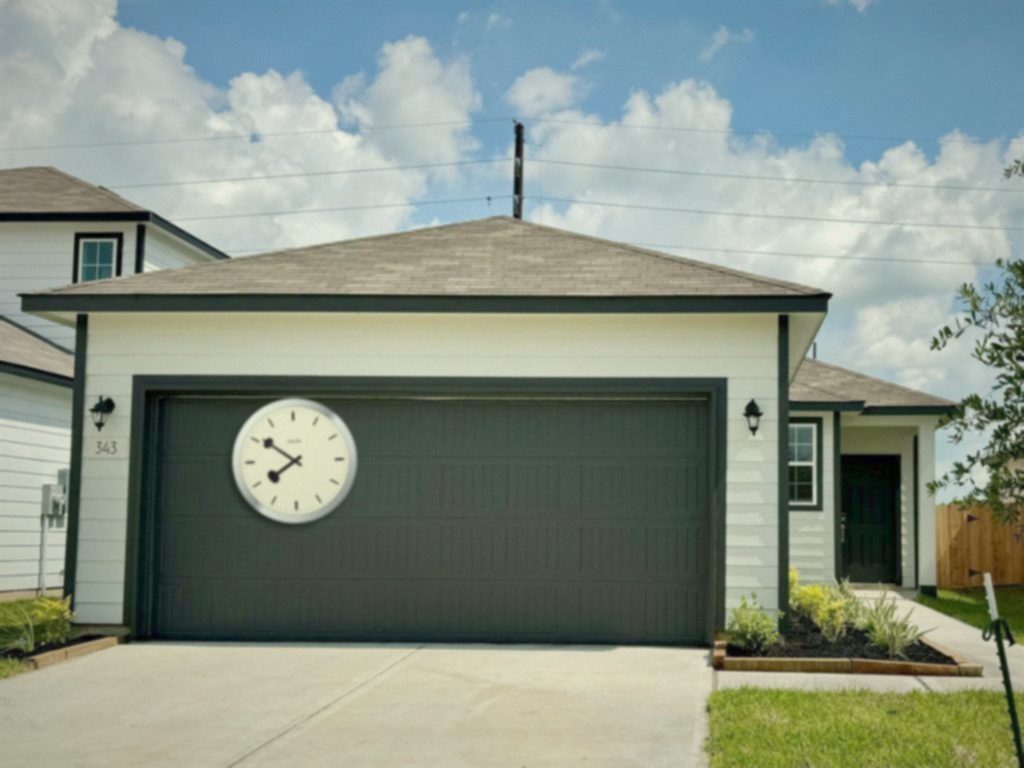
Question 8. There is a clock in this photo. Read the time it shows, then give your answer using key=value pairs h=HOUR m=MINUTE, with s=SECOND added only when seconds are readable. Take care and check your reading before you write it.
h=7 m=51
